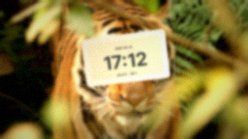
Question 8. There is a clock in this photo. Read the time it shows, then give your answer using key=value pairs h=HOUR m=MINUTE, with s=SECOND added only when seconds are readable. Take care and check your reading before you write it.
h=17 m=12
